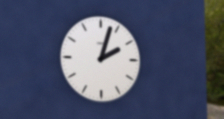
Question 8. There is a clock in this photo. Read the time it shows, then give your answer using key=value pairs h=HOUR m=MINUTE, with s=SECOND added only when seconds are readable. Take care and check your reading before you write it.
h=2 m=3
